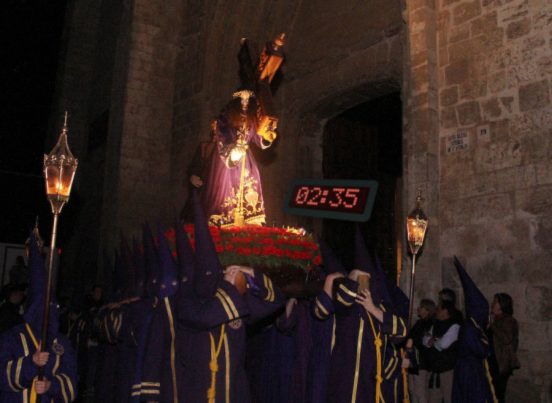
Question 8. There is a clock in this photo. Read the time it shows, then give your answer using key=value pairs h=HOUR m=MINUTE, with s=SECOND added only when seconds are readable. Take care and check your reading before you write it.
h=2 m=35
